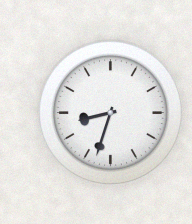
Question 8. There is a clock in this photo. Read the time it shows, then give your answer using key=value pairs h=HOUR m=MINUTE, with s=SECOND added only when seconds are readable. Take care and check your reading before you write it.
h=8 m=33
